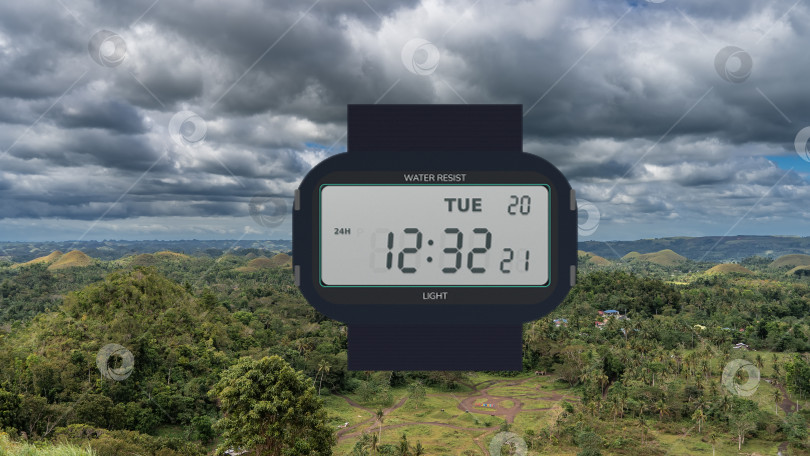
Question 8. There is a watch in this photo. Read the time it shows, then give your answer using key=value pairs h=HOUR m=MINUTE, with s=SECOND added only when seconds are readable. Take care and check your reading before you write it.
h=12 m=32 s=21
